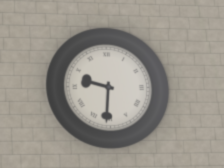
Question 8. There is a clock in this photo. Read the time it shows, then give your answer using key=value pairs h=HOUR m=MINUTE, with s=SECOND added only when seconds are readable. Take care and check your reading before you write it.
h=9 m=31
